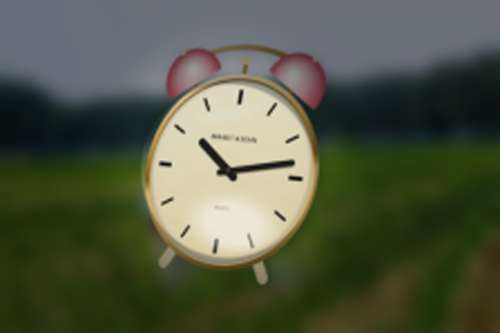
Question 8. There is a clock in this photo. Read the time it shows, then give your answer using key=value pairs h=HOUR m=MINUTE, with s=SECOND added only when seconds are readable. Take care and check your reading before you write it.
h=10 m=13
